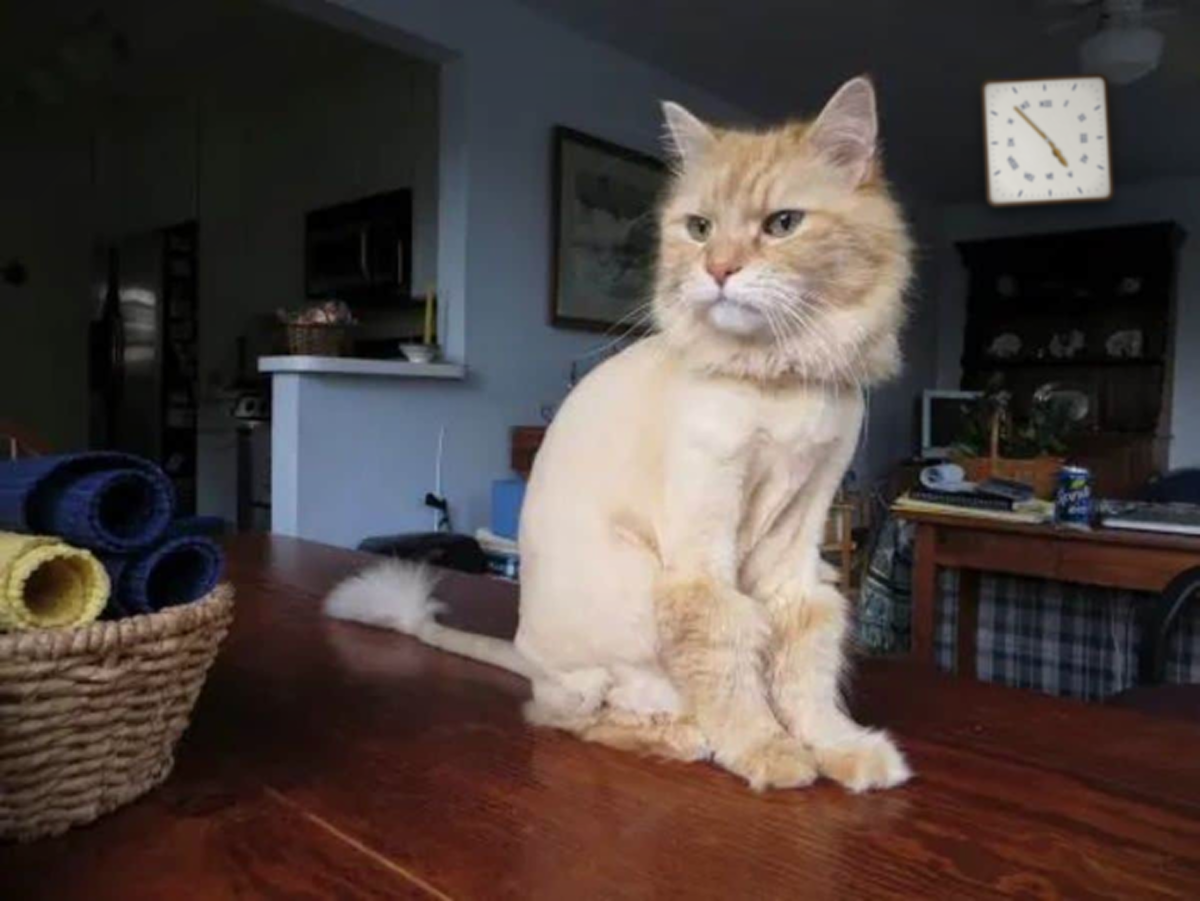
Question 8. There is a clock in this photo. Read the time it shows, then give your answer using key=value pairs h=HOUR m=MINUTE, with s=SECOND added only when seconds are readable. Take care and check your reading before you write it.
h=4 m=53
